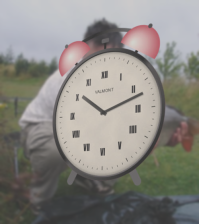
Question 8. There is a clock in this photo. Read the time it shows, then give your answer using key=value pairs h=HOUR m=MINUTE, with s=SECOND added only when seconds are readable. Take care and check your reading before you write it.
h=10 m=12
